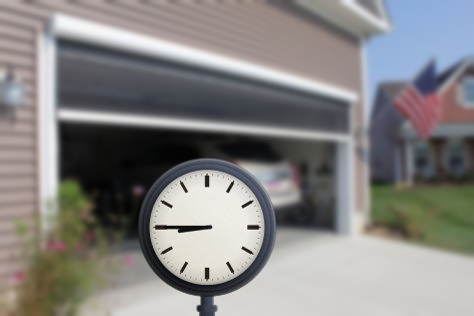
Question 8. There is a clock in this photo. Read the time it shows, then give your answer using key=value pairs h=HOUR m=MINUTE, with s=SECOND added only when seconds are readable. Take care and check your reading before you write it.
h=8 m=45
